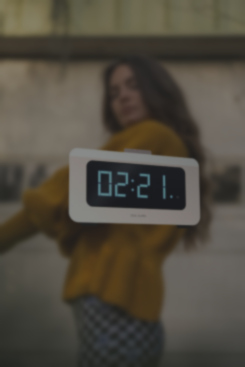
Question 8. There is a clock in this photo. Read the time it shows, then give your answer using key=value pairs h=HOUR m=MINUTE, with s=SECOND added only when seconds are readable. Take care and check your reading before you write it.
h=2 m=21
